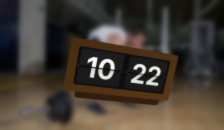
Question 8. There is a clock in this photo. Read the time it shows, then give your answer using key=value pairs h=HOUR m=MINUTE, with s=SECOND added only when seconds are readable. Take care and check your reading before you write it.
h=10 m=22
